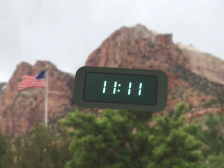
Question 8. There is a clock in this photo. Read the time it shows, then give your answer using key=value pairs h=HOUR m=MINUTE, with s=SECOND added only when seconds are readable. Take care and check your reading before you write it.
h=11 m=11
